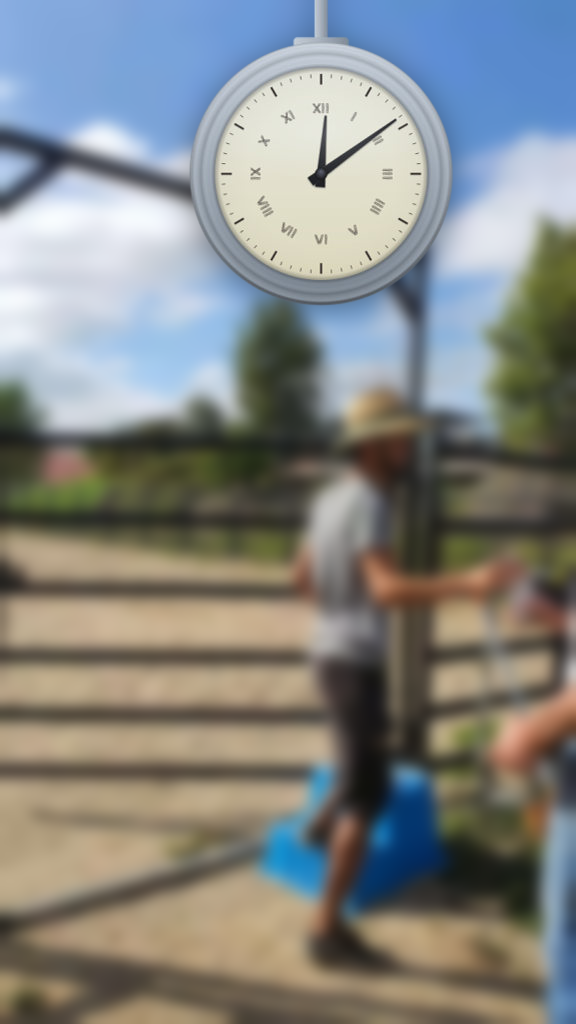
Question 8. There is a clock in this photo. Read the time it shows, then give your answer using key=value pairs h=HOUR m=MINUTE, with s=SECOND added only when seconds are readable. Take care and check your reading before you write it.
h=12 m=9
